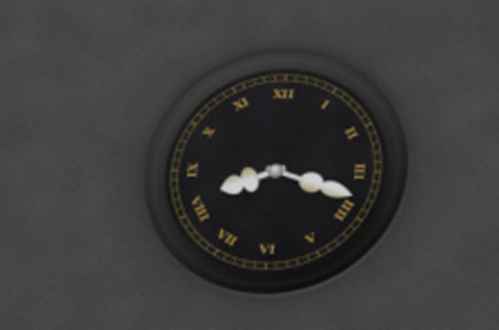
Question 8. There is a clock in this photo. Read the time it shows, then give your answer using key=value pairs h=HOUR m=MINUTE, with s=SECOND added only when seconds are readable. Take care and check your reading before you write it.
h=8 m=18
